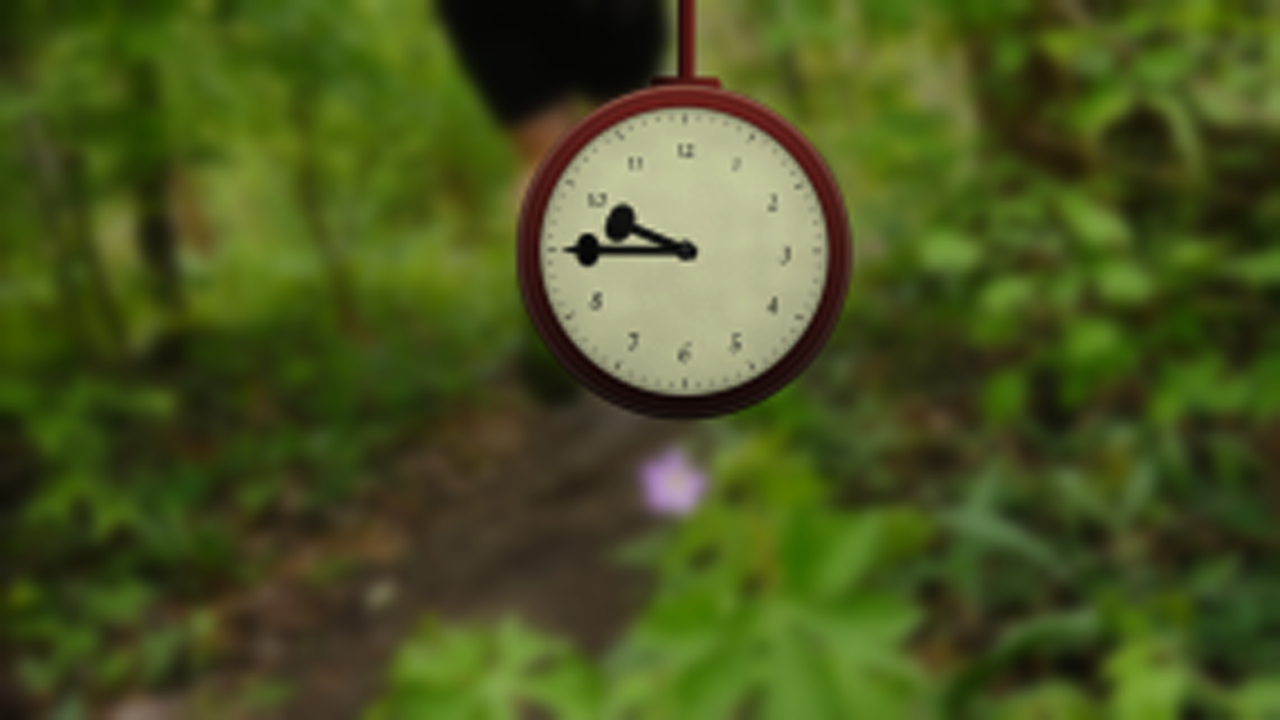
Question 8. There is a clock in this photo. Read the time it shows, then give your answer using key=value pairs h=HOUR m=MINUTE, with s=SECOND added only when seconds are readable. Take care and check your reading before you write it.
h=9 m=45
